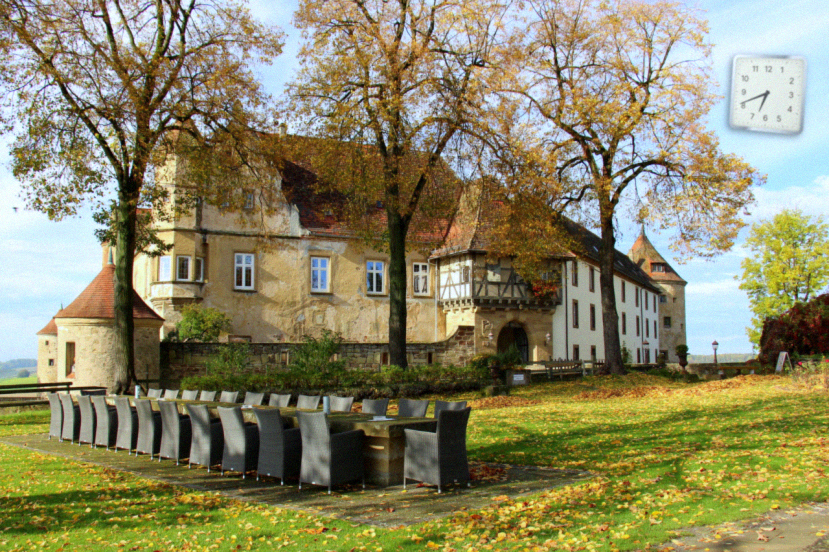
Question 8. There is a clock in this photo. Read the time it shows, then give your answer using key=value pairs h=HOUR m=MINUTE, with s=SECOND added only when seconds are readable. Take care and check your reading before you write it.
h=6 m=41
